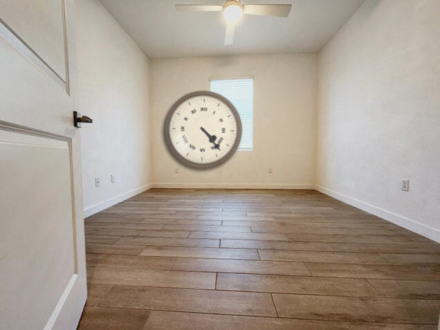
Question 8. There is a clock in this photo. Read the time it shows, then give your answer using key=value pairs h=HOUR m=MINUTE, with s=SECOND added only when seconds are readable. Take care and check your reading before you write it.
h=4 m=23
